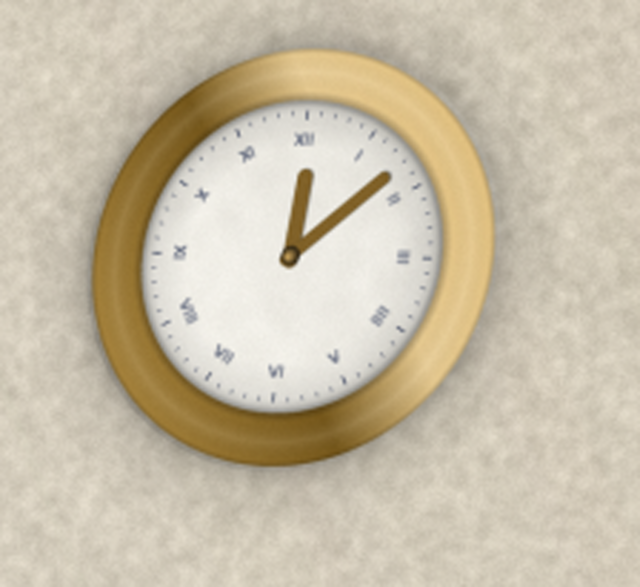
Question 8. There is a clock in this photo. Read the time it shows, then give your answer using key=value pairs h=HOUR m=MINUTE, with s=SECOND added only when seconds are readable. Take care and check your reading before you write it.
h=12 m=8
